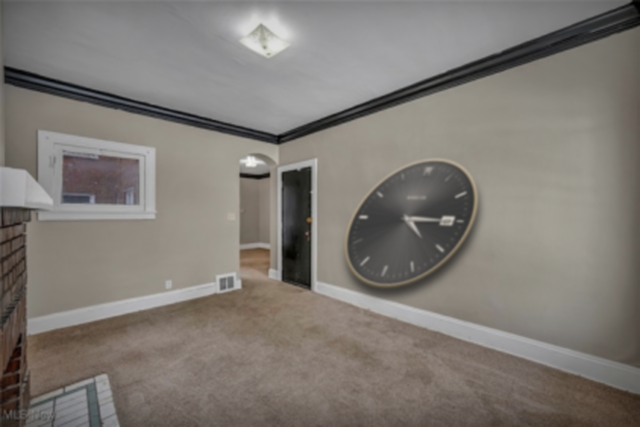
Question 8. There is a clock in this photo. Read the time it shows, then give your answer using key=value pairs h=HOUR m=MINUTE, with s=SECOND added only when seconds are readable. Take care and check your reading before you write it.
h=4 m=15
